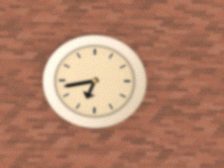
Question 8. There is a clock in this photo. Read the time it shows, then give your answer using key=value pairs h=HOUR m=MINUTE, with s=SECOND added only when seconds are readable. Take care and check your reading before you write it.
h=6 m=43
